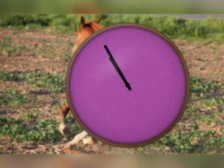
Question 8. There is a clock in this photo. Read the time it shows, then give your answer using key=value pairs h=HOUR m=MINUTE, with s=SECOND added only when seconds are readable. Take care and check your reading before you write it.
h=10 m=55
